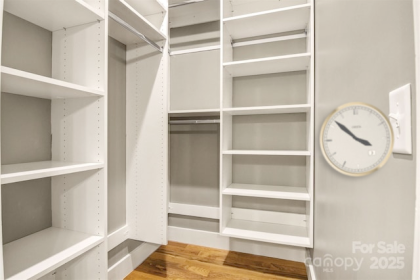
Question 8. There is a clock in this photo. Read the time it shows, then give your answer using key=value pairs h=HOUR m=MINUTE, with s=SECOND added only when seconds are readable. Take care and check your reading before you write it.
h=3 m=52
